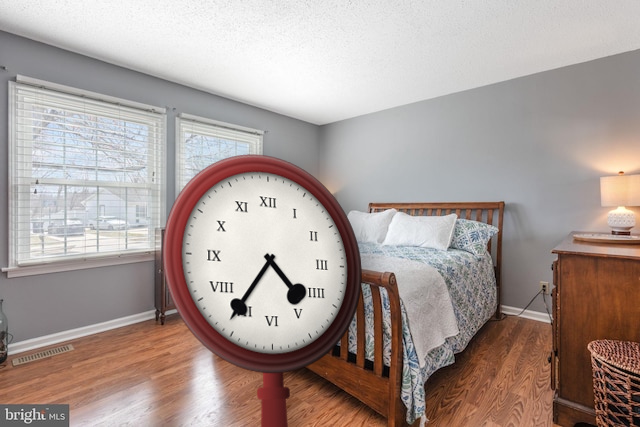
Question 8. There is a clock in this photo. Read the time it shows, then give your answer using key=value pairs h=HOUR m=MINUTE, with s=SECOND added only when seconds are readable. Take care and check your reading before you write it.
h=4 m=36
